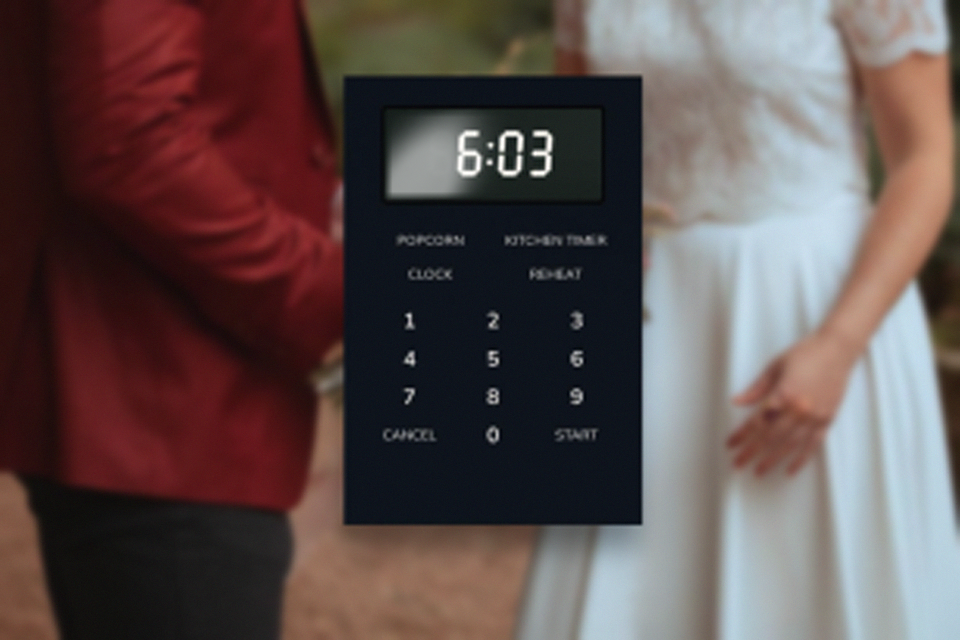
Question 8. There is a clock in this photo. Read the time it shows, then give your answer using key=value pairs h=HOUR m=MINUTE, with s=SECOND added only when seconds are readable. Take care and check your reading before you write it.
h=6 m=3
